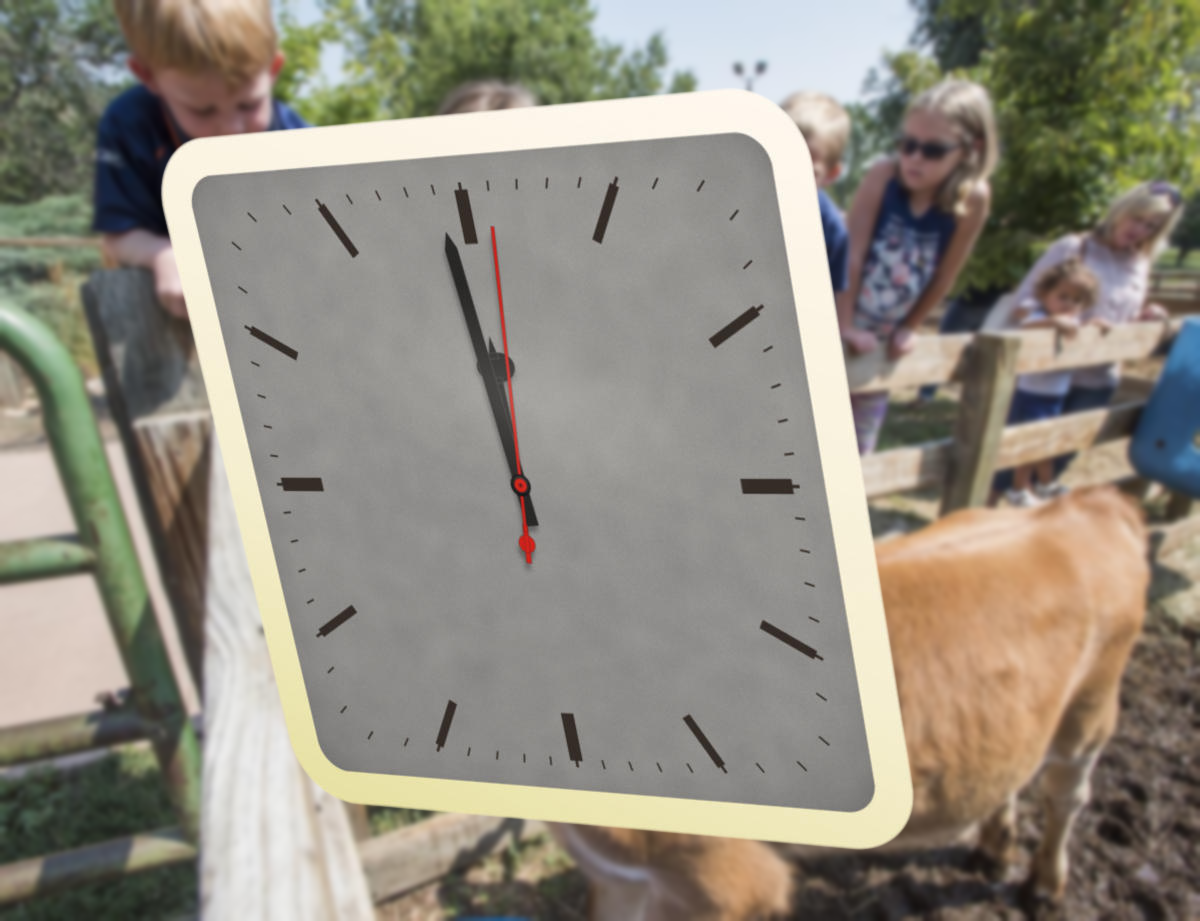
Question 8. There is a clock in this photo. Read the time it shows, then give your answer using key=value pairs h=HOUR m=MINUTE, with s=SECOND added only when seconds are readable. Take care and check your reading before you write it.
h=11 m=59 s=1
